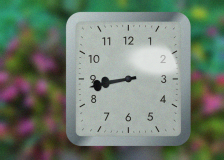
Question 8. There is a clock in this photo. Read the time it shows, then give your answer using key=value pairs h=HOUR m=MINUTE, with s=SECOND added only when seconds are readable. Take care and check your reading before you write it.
h=8 m=43
